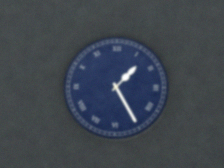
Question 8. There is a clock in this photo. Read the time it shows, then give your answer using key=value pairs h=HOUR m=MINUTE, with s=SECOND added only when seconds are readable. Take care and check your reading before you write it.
h=1 m=25
